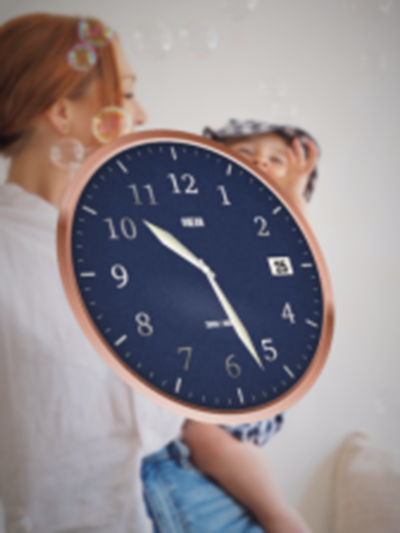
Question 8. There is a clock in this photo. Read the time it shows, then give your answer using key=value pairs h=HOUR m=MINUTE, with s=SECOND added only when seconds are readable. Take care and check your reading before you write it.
h=10 m=27
